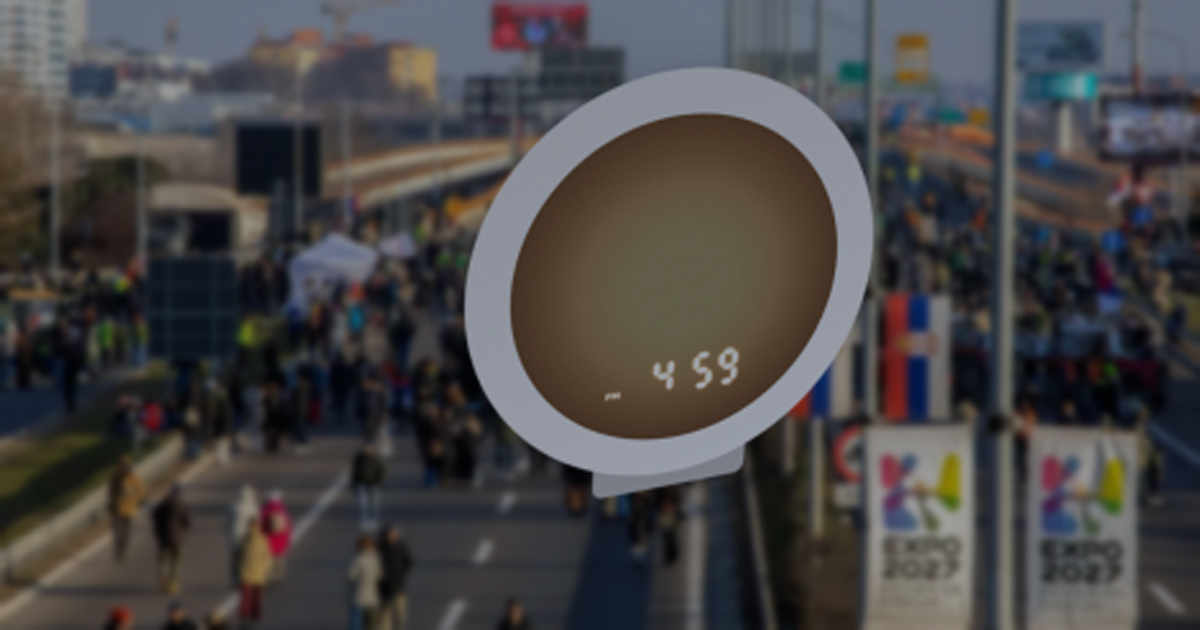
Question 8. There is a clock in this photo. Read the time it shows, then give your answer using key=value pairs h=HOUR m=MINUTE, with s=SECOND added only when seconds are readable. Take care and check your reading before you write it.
h=4 m=59
